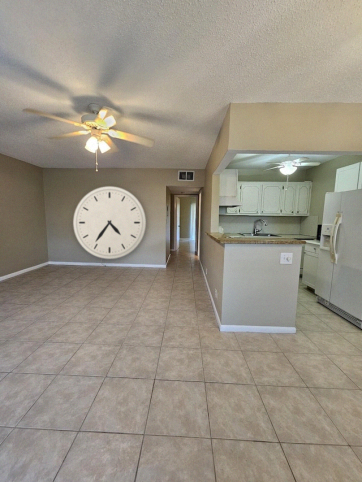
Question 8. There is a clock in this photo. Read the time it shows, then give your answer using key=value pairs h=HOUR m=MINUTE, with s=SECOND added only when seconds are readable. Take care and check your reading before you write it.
h=4 m=36
